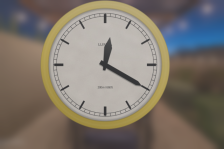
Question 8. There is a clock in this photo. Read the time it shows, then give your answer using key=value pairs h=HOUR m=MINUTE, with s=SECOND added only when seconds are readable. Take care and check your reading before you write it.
h=12 m=20
